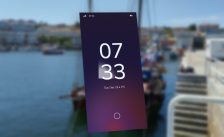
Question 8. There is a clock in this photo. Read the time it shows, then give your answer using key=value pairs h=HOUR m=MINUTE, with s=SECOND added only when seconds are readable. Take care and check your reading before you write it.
h=7 m=33
